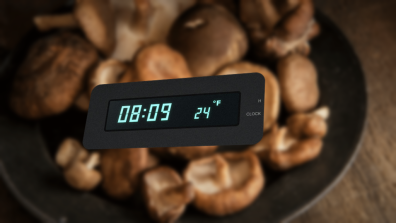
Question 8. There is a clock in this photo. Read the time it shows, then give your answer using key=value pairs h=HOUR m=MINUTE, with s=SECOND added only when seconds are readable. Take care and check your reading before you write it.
h=8 m=9
